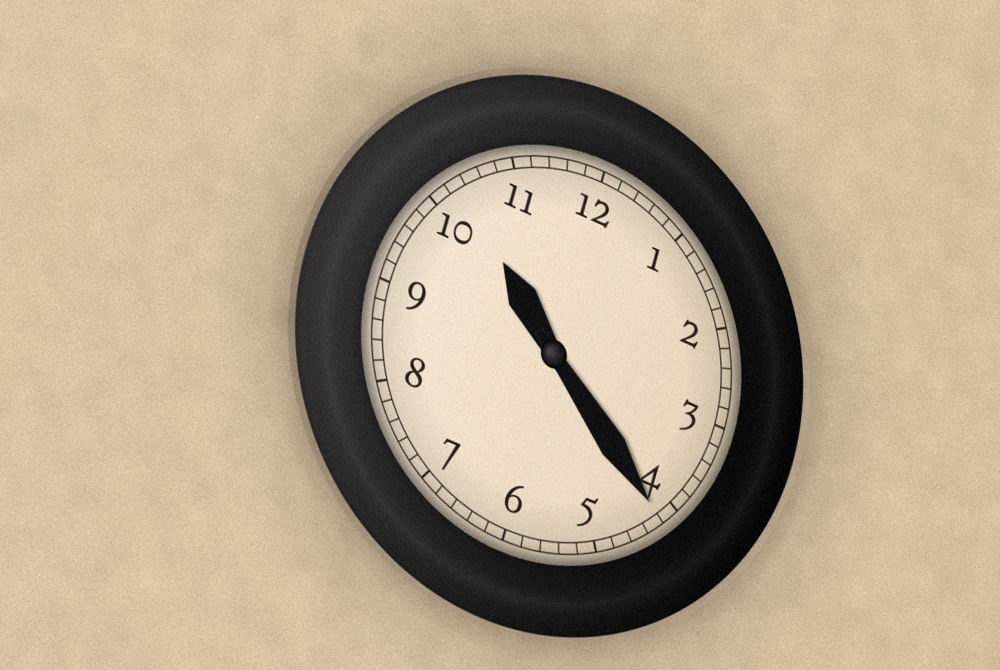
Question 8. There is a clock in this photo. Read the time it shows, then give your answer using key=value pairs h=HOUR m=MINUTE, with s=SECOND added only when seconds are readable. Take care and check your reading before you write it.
h=10 m=21
